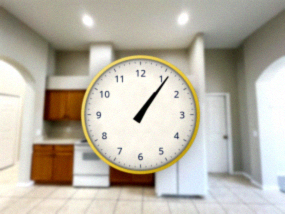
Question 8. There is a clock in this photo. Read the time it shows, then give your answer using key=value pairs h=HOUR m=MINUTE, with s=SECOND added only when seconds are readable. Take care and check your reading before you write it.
h=1 m=6
